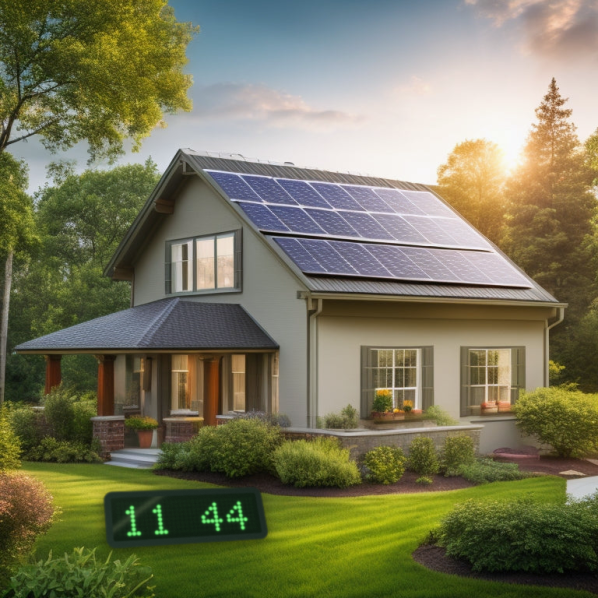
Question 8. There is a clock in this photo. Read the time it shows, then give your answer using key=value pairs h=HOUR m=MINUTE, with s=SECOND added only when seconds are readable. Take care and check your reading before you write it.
h=11 m=44
